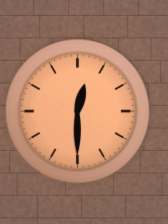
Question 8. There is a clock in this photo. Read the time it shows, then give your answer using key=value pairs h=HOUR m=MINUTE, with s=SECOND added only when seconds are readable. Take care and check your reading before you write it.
h=12 m=30
